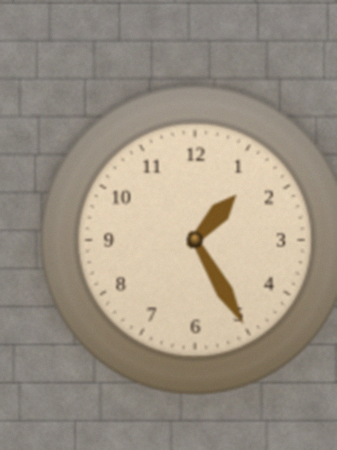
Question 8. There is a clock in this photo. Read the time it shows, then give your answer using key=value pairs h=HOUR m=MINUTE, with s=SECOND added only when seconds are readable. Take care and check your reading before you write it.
h=1 m=25
